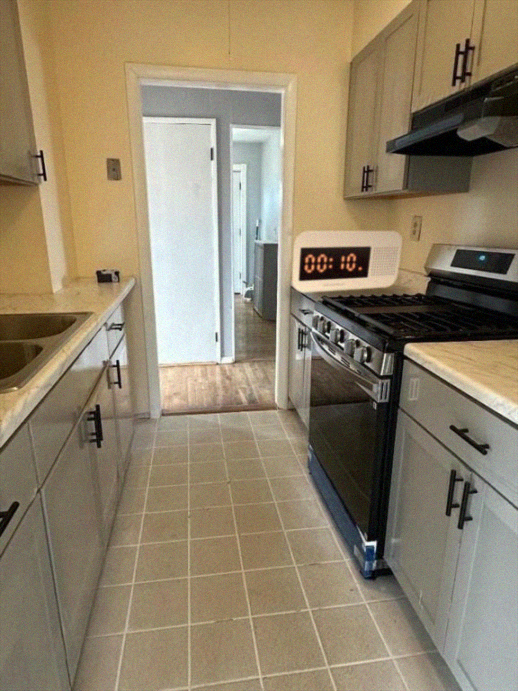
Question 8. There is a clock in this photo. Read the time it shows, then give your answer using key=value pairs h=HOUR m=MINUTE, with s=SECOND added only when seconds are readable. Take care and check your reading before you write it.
h=0 m=10
